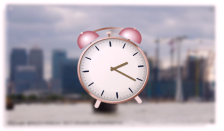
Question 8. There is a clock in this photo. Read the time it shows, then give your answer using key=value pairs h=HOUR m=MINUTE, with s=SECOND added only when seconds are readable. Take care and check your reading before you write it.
h=2 m=21
